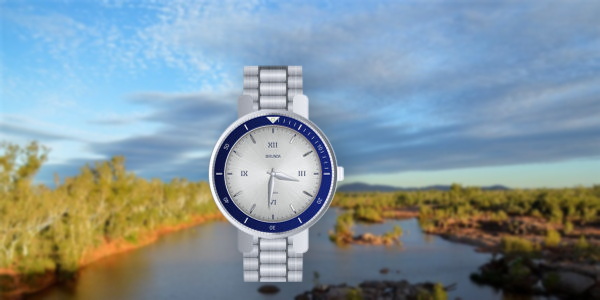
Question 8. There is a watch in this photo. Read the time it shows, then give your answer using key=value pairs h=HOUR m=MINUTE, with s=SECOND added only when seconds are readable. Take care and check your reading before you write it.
h=3 m=31
